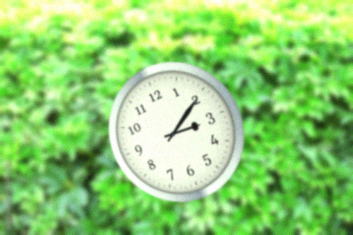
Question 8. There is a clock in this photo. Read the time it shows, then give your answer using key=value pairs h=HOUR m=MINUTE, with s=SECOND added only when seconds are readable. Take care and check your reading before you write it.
h=3 m=10
